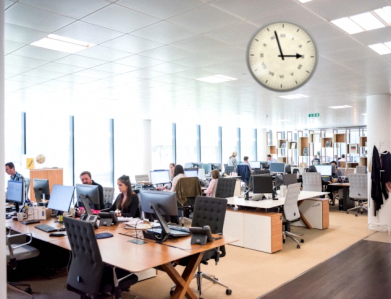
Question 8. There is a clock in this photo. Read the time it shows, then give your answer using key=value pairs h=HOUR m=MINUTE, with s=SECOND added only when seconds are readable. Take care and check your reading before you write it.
h=2 m=57
